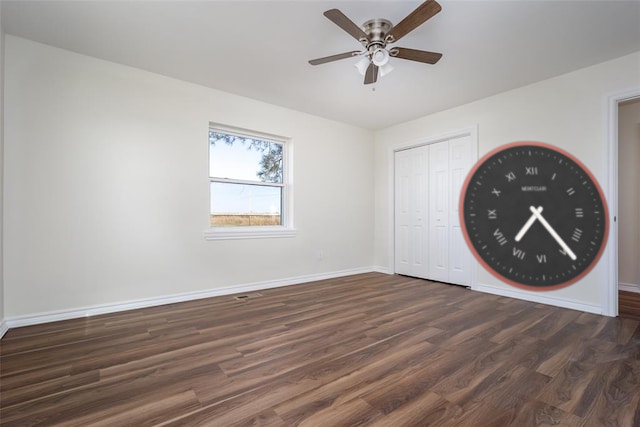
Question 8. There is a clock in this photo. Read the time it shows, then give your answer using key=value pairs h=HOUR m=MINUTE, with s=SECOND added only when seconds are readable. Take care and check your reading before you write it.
h=7 m=24
